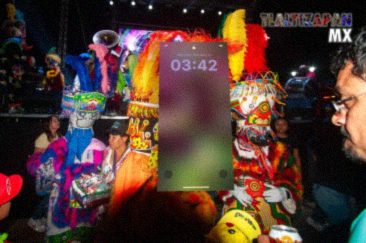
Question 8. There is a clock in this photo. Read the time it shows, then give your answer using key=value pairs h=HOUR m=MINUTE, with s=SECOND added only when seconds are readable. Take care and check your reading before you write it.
h=3 m=42
